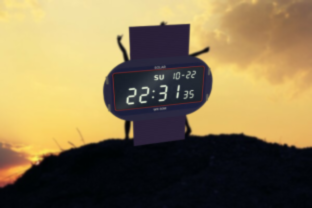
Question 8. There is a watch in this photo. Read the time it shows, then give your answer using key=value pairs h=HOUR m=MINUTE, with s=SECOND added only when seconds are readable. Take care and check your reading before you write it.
h=22 m=31
